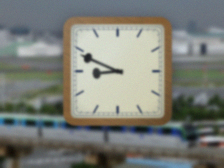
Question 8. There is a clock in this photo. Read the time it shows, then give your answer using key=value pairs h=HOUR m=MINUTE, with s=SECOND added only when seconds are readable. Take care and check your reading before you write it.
h=8 m=49
